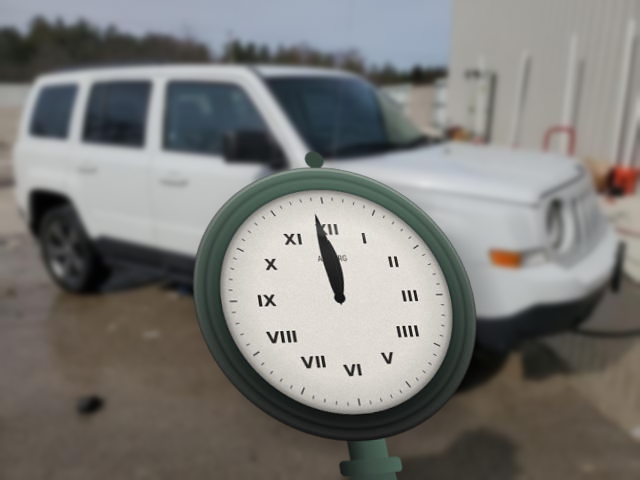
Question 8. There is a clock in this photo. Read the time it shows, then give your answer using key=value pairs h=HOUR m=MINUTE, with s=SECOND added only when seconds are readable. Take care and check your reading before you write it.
h=11 m=59
